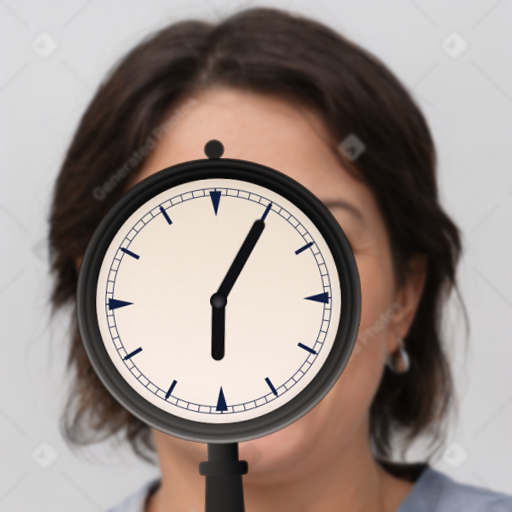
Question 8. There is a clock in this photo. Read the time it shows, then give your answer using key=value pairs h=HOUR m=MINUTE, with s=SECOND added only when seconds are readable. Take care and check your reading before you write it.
h=6 m=5
